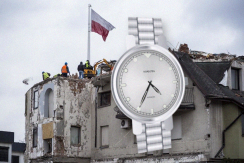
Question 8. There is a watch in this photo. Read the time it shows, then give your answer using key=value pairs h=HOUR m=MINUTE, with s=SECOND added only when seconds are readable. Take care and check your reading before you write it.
h=4 m=35
